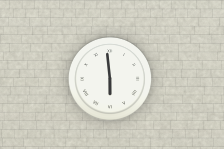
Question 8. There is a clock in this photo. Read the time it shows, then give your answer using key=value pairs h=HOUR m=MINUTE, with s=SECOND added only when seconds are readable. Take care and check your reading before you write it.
h=5 m=59
